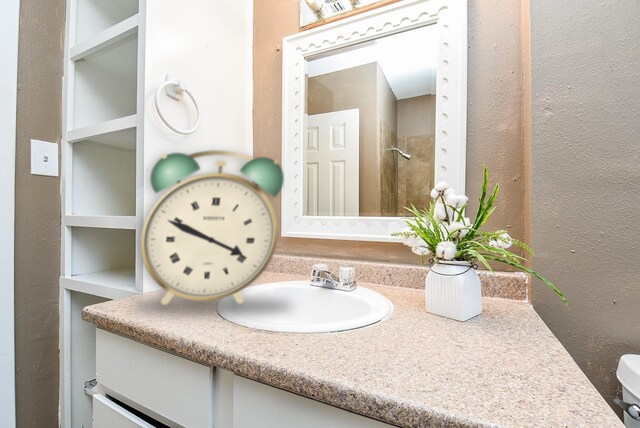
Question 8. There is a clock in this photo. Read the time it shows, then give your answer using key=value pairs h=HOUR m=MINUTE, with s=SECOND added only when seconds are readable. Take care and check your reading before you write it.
h=3 m=49
